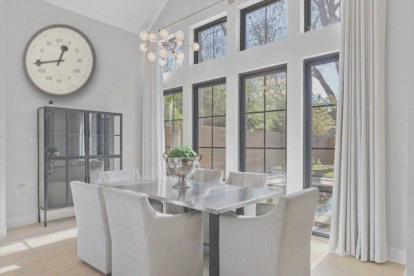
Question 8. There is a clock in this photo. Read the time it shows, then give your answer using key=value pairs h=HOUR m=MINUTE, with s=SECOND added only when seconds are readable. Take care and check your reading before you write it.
h=12 m=44
